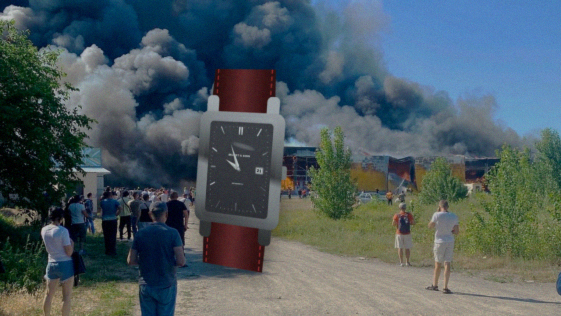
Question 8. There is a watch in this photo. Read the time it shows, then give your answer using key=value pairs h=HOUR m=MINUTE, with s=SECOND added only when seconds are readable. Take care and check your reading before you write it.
h=9 m=56
